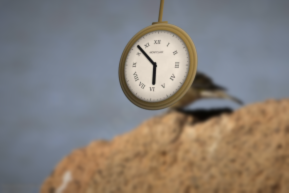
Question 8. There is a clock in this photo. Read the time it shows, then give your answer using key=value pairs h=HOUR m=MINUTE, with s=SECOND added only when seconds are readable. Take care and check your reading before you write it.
h=5 m=52
